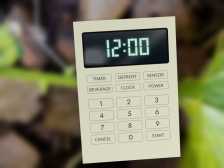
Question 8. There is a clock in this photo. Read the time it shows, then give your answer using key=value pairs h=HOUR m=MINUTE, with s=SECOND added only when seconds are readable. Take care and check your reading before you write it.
h=12 m=0
